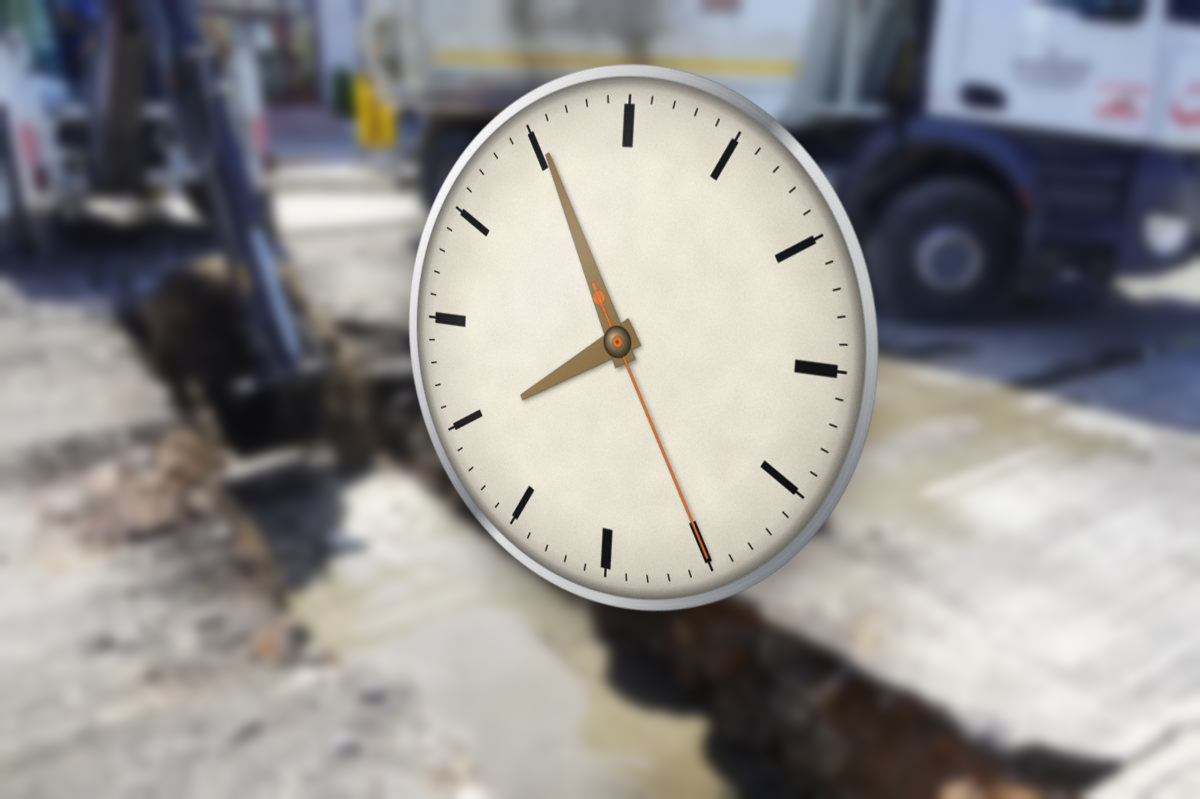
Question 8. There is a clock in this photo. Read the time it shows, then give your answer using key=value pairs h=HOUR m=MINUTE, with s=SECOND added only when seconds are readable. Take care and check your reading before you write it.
h=7 m=55 s=25
